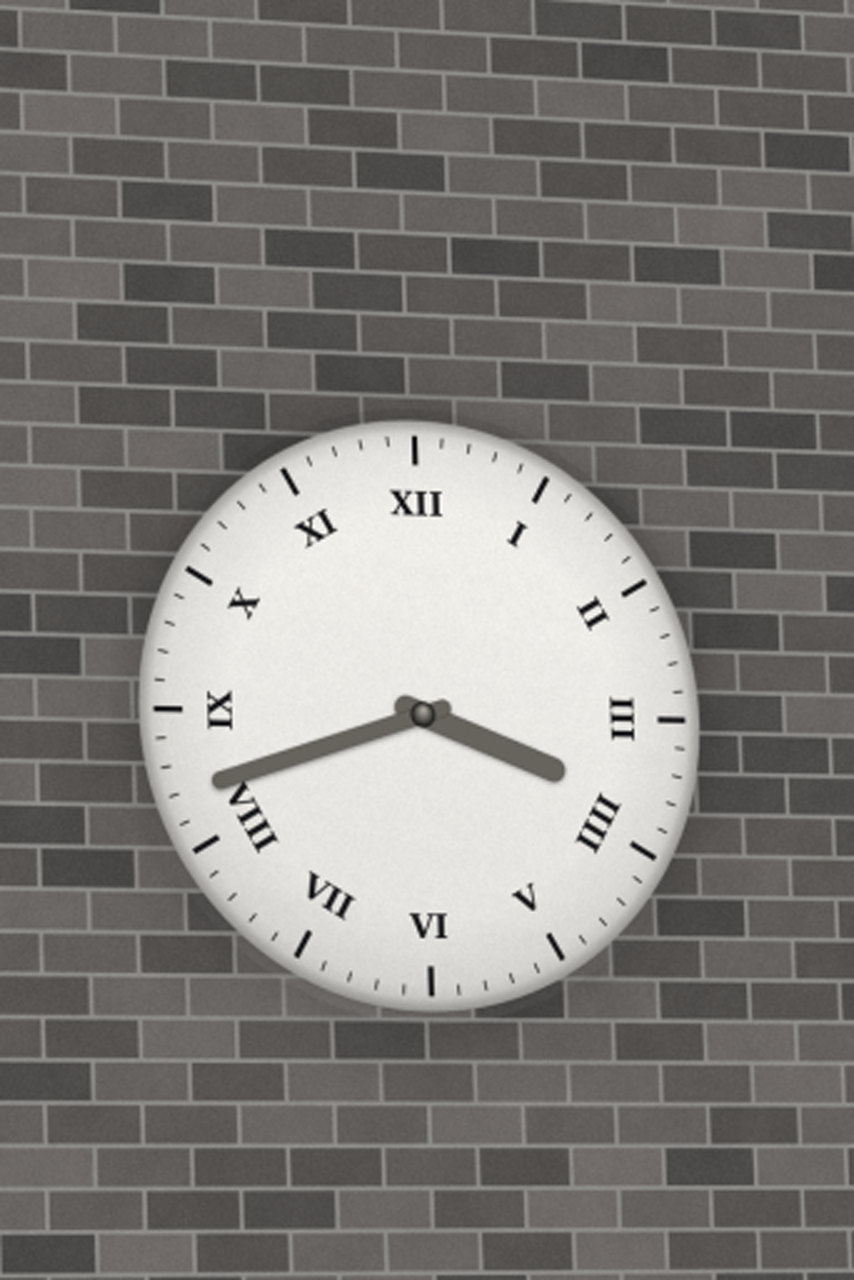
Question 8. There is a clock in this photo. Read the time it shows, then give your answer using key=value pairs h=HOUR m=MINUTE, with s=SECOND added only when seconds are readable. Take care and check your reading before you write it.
h=3 m=42
